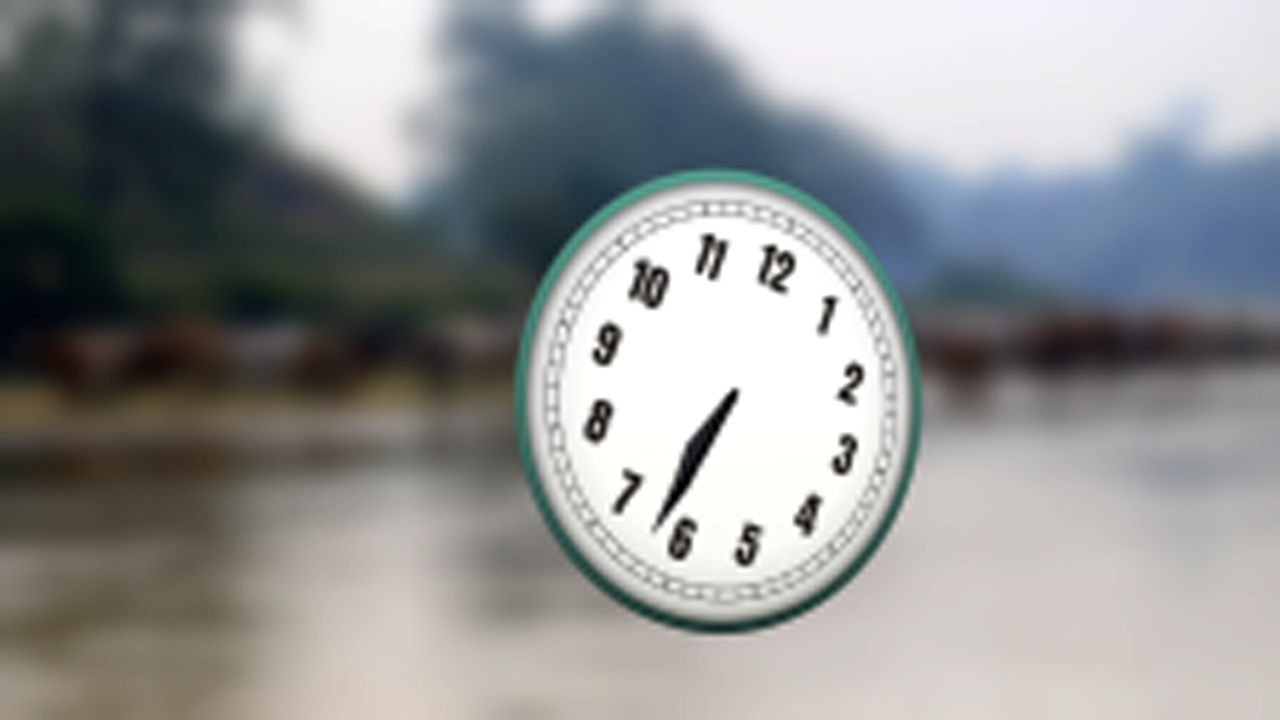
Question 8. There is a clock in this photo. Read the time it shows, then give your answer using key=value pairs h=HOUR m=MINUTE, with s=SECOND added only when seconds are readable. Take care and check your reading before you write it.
h=6 m=32
